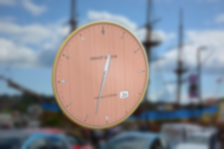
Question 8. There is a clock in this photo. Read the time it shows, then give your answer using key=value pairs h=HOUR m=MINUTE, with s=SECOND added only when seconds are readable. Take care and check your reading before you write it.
h=12 m=33
